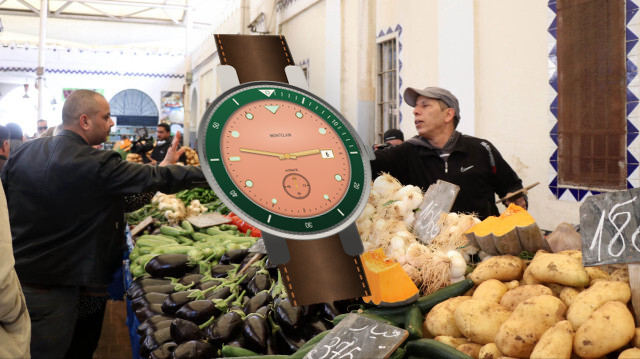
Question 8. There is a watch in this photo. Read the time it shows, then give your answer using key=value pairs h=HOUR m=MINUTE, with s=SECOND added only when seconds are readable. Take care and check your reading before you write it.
h=2 m=47
